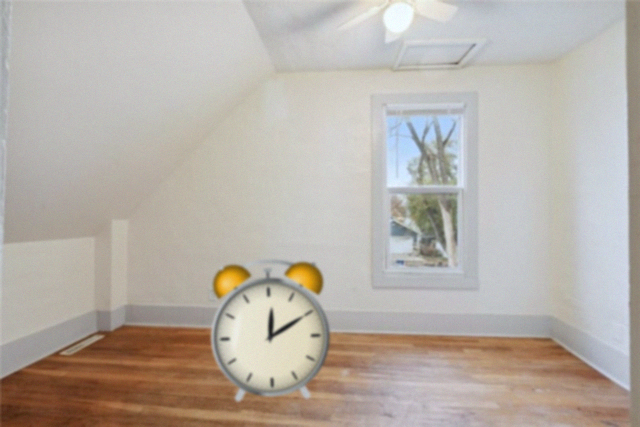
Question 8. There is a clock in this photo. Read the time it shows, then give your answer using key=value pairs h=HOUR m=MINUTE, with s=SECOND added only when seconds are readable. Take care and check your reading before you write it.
h=12 m=10
